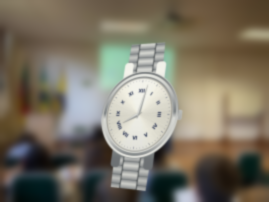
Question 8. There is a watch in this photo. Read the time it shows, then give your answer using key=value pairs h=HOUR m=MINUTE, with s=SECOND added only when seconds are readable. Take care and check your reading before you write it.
h=8 m=2
